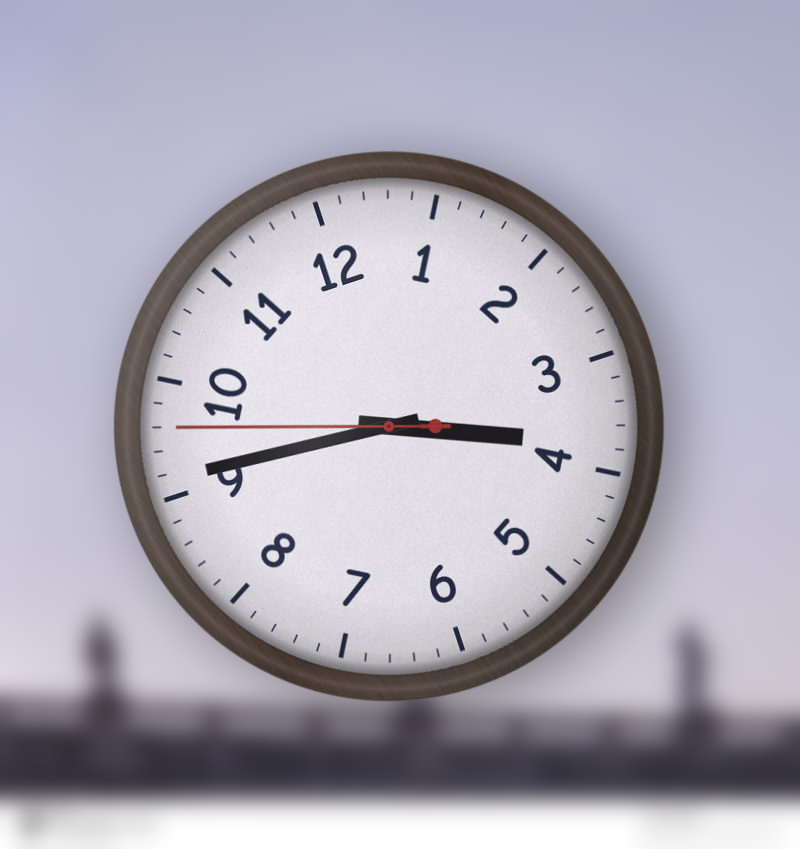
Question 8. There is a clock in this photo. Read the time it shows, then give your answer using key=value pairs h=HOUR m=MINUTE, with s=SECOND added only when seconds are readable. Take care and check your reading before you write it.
h=3 m=45 s=48
